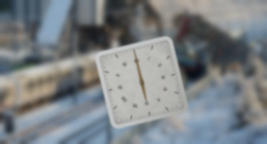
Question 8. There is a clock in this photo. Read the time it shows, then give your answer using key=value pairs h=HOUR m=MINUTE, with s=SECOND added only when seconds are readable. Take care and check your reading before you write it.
h=6 m=0
